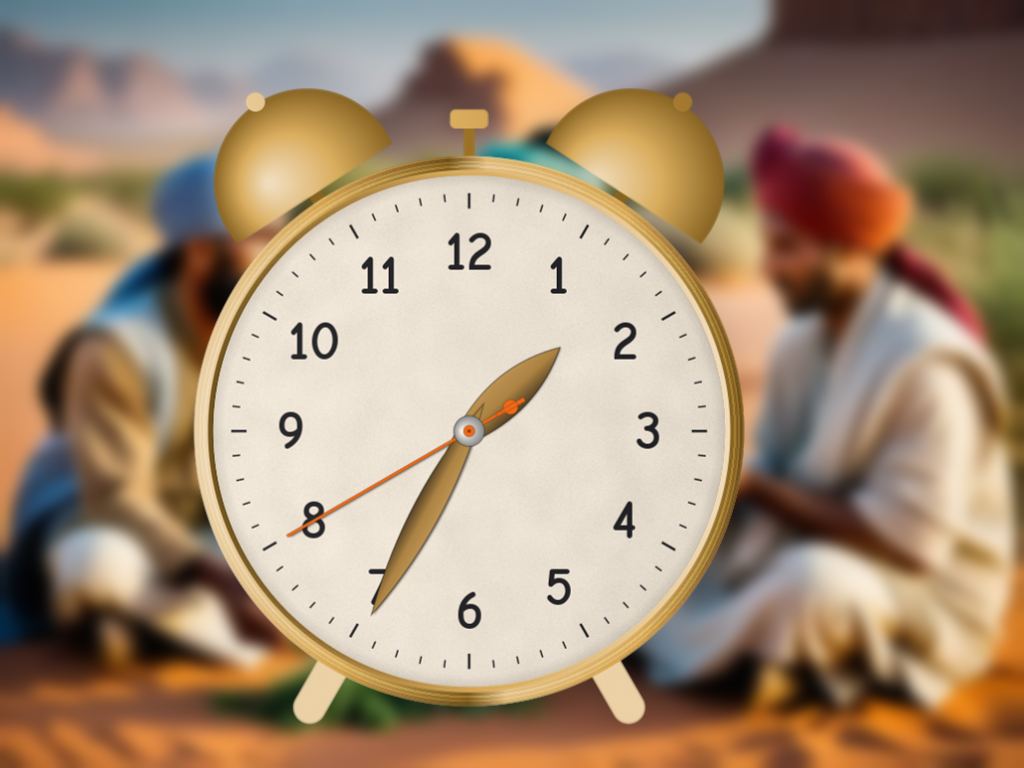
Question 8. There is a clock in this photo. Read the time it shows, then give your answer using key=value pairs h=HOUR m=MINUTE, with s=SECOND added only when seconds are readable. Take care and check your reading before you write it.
h=1 m=34 s=40
